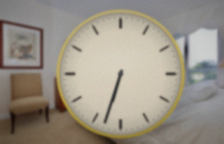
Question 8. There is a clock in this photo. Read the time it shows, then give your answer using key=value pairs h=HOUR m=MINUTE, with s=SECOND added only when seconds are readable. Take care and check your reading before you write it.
h=6 m=33
